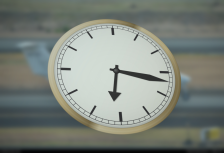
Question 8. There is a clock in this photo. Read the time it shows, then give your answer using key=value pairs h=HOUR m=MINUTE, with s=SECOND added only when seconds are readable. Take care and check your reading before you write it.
h=6 m=17
